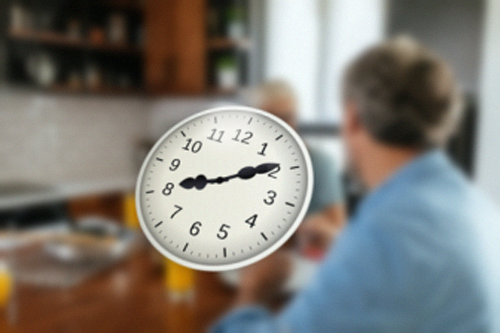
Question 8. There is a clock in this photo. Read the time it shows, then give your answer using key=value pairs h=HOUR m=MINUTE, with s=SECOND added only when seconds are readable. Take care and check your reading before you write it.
h=8 m=9
